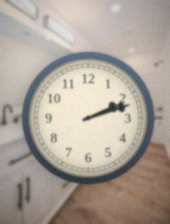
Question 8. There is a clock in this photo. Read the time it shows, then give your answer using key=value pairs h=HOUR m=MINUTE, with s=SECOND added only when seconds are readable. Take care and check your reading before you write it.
h=2 m=12
